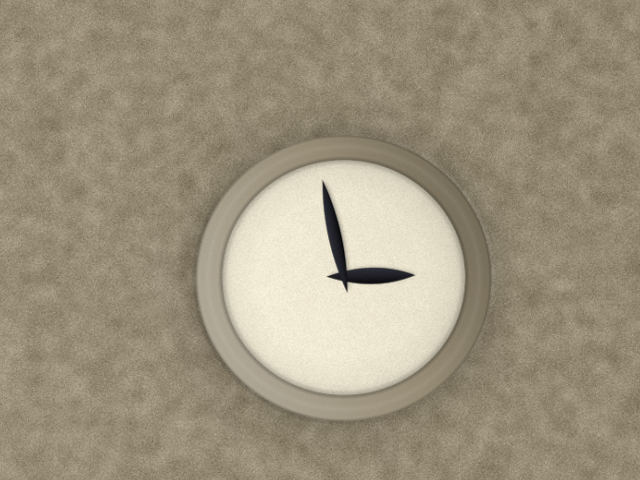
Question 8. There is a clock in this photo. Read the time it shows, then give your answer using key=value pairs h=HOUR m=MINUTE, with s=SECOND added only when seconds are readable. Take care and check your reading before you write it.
h=2 m=58
